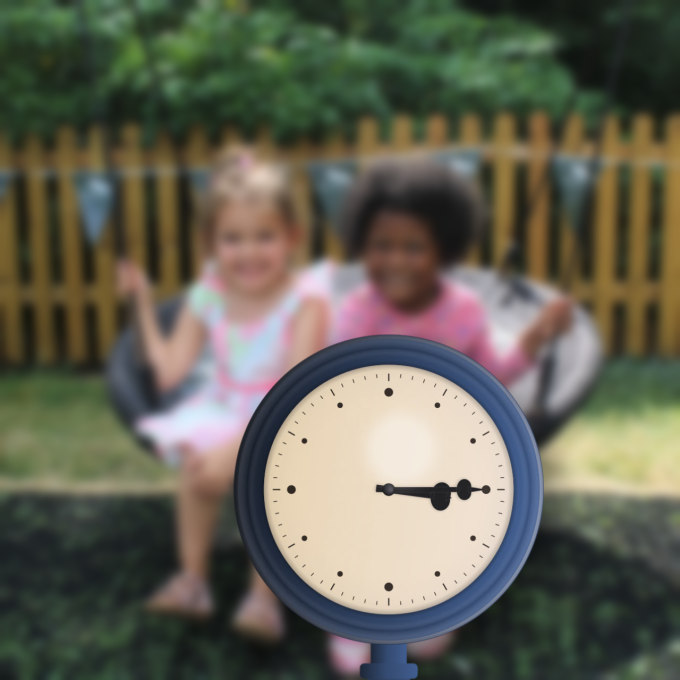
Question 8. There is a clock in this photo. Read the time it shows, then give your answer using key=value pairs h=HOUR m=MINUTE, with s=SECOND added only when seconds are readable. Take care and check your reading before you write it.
h=3 m=15
